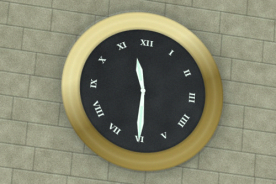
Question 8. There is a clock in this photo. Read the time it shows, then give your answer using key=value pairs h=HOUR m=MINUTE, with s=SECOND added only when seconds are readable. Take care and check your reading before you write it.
h=11 m=30
